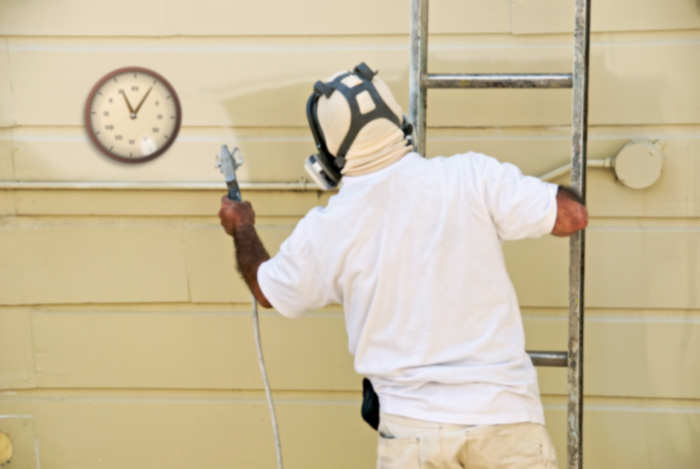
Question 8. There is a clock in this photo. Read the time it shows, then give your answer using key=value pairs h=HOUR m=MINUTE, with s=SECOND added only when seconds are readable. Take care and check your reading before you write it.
h=11 m=5
